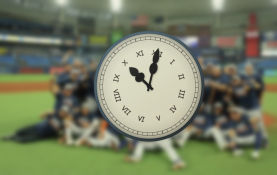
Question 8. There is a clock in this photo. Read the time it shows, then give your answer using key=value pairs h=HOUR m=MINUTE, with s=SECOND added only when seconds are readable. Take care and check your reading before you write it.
h=10 m=0
